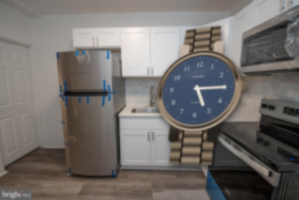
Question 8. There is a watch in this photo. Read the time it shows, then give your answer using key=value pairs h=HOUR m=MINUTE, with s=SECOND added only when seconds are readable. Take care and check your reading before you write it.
h=5 m=15
